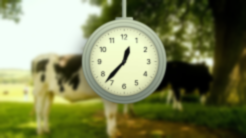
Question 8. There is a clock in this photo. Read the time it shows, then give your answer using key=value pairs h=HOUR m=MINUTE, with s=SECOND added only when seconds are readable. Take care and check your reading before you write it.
h=12 m=37
